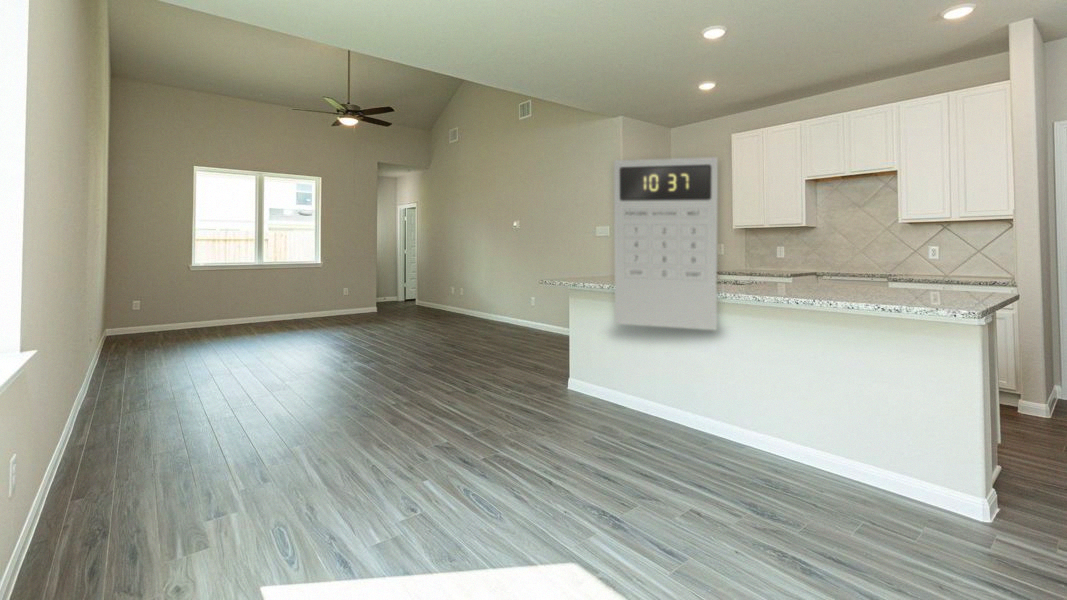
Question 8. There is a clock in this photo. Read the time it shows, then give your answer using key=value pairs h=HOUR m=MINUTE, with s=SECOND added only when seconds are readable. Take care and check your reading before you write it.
h=10 m=37
